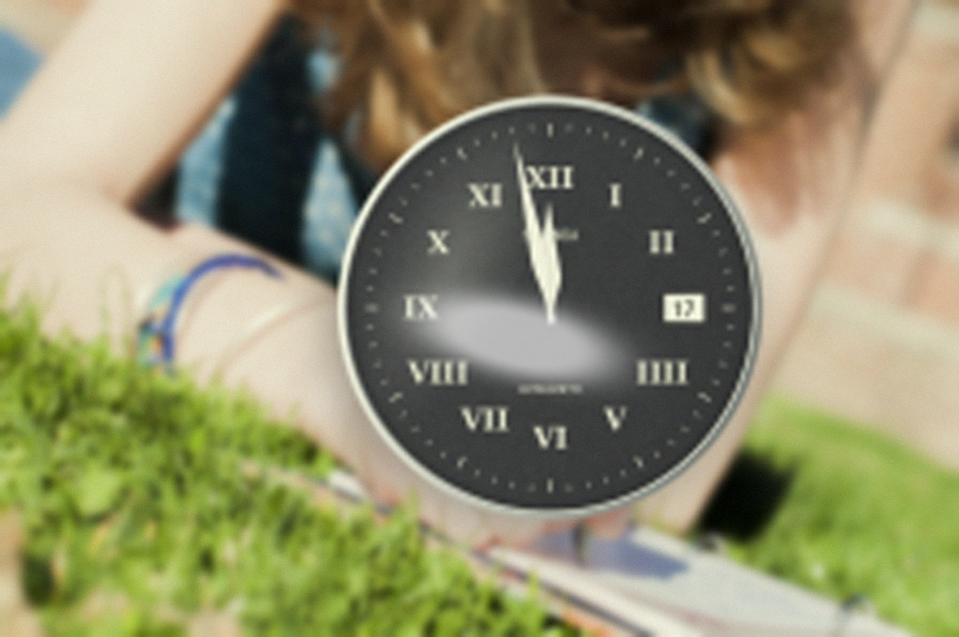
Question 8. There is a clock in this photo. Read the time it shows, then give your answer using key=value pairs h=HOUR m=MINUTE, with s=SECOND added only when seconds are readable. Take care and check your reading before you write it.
h=11 m=58
